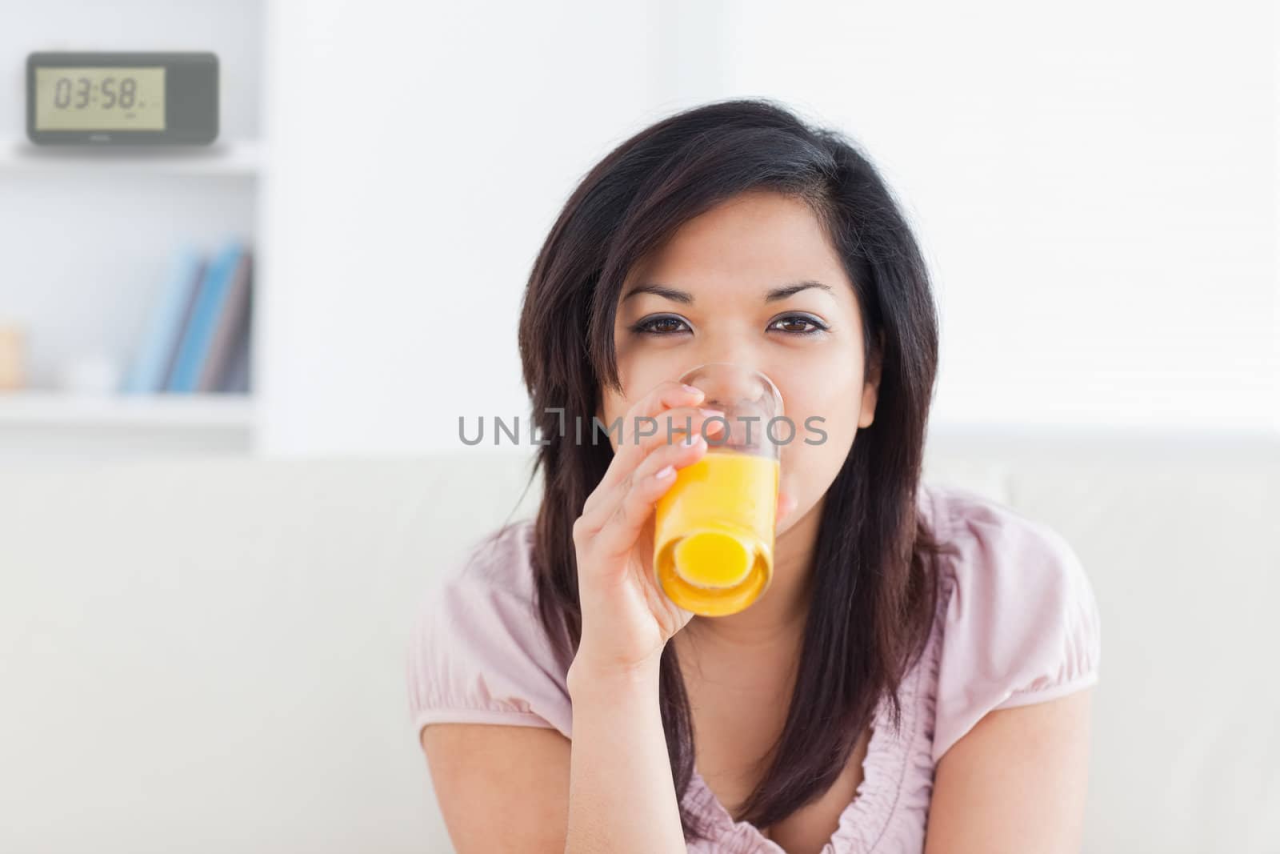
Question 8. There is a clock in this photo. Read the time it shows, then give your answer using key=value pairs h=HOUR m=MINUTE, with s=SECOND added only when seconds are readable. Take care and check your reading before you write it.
h=3 m=58
